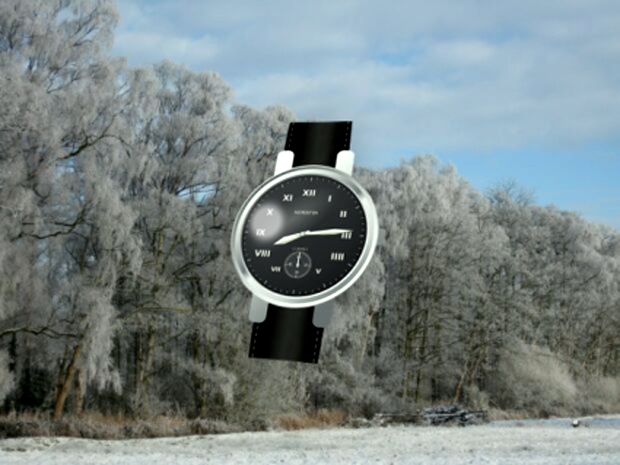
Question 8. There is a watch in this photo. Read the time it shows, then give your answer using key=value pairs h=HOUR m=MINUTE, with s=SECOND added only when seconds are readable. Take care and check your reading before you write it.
h=8 m=14
